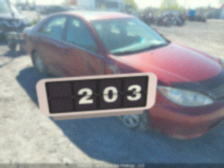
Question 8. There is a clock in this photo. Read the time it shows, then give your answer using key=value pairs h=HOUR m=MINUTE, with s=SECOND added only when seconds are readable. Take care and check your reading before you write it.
h=2 m=3
